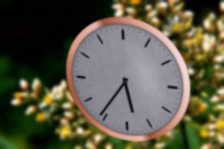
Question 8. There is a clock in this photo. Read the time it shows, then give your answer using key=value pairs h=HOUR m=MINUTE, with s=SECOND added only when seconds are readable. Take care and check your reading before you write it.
h=5 m=36
